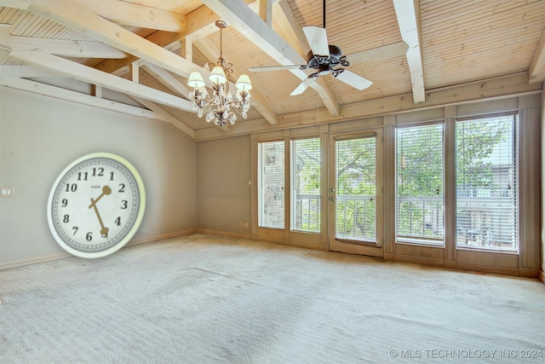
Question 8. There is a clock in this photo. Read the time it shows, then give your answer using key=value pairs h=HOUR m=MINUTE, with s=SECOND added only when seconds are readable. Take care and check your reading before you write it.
h=1 m=25
